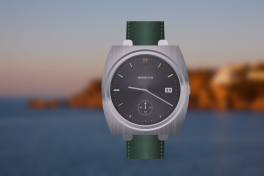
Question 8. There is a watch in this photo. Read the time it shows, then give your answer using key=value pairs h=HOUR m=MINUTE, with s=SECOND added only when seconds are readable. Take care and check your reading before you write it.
h=9 m=20
